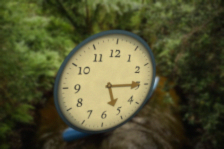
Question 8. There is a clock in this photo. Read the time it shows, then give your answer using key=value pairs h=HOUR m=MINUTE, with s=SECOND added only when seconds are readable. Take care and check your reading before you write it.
h=5 m=15
